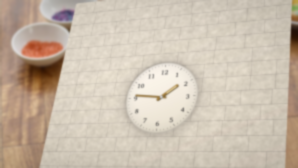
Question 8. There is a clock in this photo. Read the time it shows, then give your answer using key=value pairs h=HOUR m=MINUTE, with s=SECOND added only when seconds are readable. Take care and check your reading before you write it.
h=1 m=46
